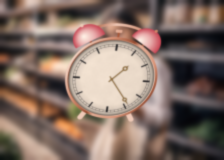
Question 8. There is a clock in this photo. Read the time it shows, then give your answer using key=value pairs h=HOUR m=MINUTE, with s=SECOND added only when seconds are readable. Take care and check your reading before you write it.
h=1 m=24
